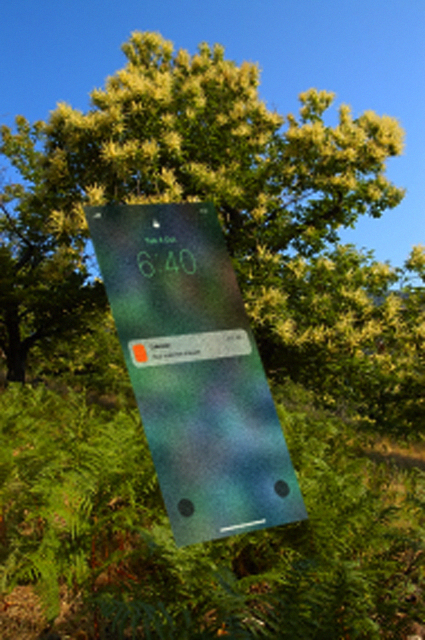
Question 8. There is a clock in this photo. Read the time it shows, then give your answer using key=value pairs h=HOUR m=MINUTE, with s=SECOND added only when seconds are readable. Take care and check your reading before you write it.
h=6 m=40
